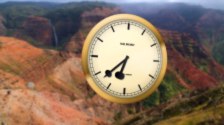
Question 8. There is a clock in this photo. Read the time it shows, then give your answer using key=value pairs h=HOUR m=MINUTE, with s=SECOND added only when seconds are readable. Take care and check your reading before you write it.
h=6 m=38
